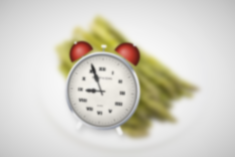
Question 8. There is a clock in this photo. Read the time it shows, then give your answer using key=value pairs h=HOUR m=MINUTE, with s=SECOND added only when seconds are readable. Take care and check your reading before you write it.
h=8 m=56
